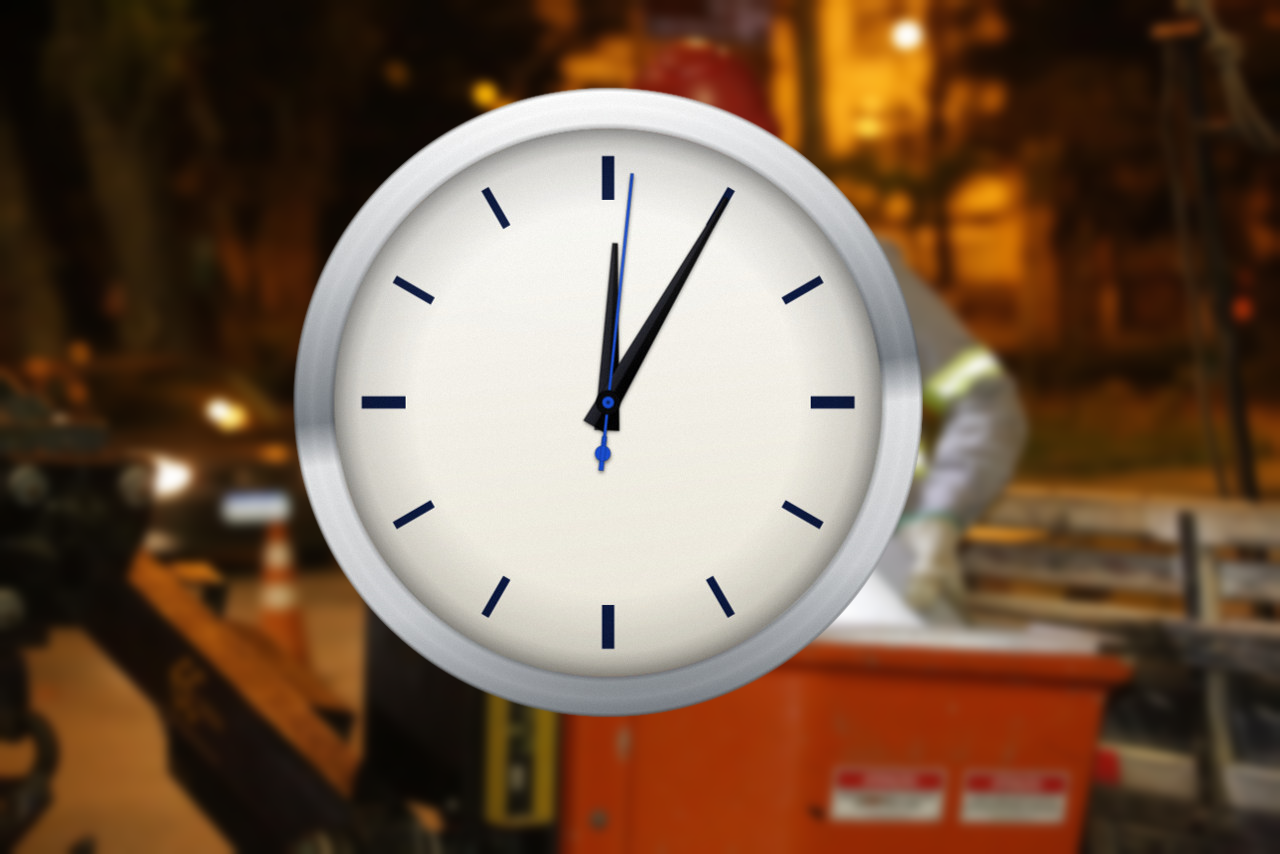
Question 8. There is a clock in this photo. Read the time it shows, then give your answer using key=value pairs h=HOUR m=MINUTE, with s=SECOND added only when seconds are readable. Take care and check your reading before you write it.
h=12 m=5 s=1
